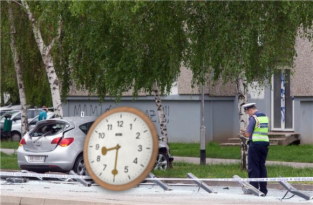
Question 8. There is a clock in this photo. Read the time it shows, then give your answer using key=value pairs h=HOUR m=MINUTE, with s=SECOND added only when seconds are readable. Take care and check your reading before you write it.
h=8 m=30
